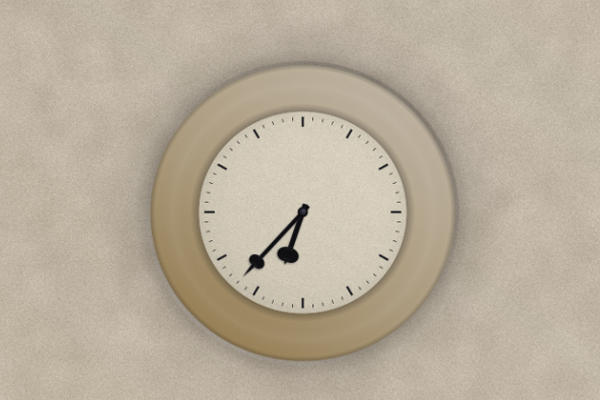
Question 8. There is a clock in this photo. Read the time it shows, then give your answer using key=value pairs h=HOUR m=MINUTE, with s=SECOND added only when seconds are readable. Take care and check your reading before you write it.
h=6 m=37
